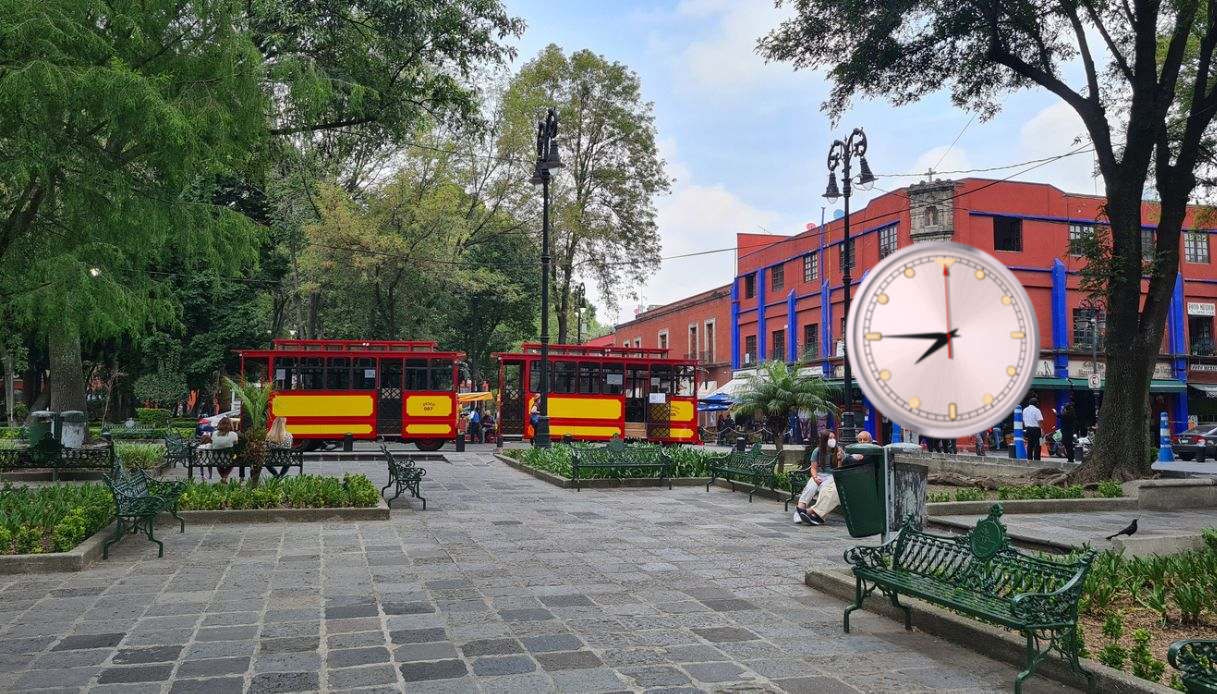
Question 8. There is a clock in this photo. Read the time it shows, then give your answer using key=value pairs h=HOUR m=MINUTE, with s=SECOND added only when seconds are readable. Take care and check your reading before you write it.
h=7 m=45 s=0
